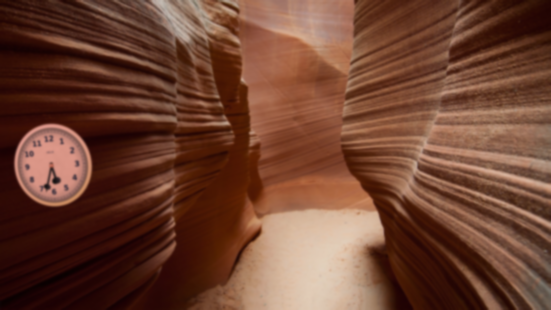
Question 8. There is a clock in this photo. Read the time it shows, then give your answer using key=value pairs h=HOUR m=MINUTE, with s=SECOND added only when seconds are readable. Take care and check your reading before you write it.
h=5 m=33
